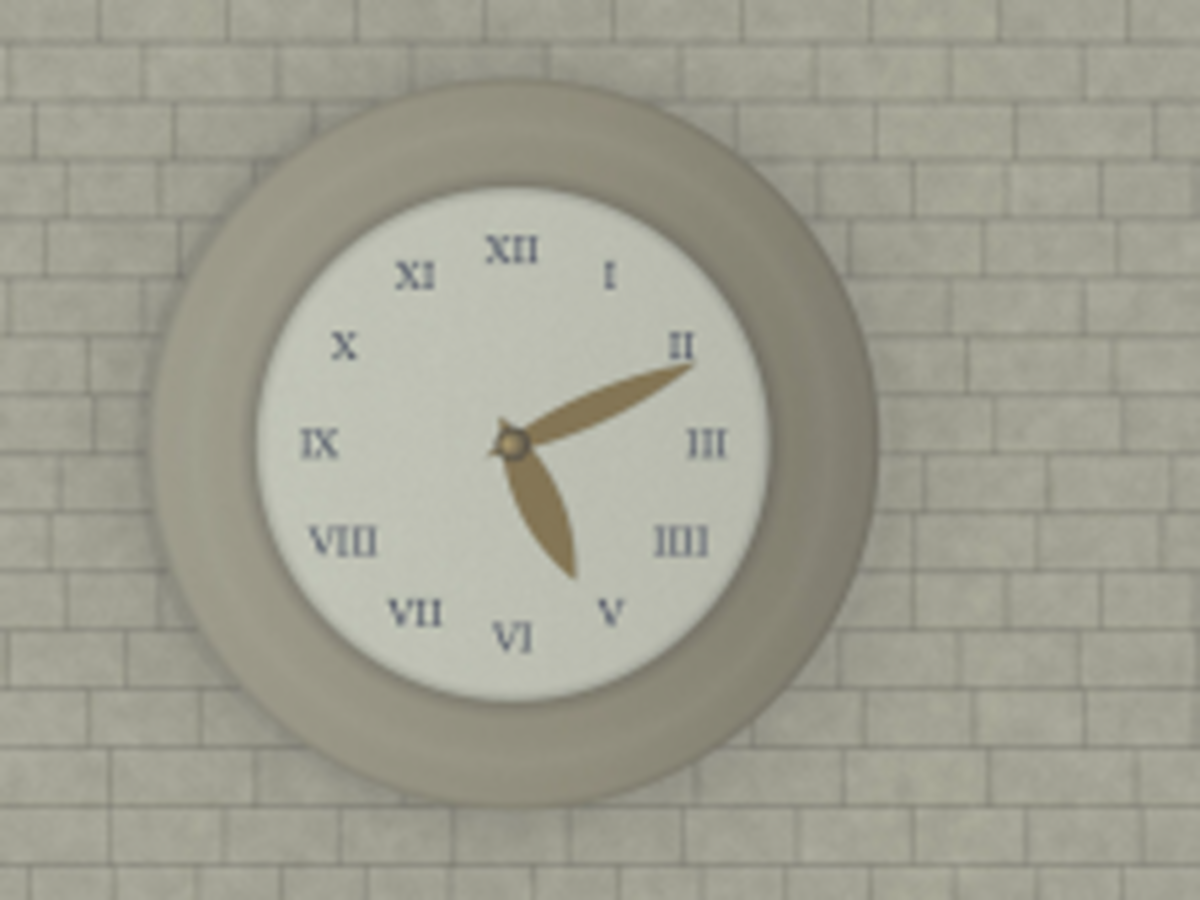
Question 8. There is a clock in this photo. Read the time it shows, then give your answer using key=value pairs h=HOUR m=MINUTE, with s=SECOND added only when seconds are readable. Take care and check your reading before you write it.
h=5 m=11
